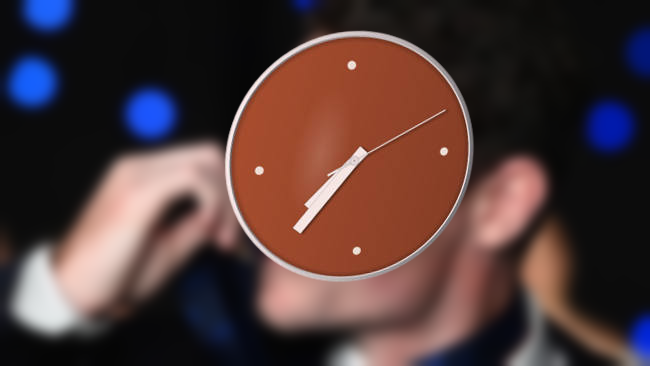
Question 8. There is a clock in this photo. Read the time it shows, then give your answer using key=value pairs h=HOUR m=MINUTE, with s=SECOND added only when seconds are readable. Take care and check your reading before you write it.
h=7 m=37 s=11
